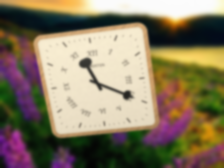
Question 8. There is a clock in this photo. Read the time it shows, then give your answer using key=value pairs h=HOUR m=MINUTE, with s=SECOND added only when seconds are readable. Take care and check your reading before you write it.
h=11 m=20
